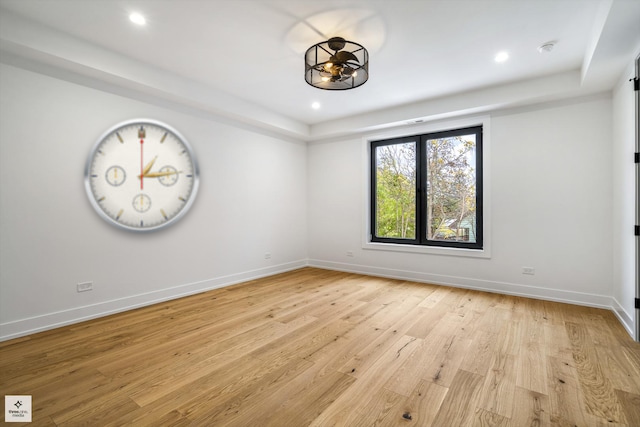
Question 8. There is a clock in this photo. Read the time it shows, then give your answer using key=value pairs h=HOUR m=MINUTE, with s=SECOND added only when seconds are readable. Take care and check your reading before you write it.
h=1 m=14
